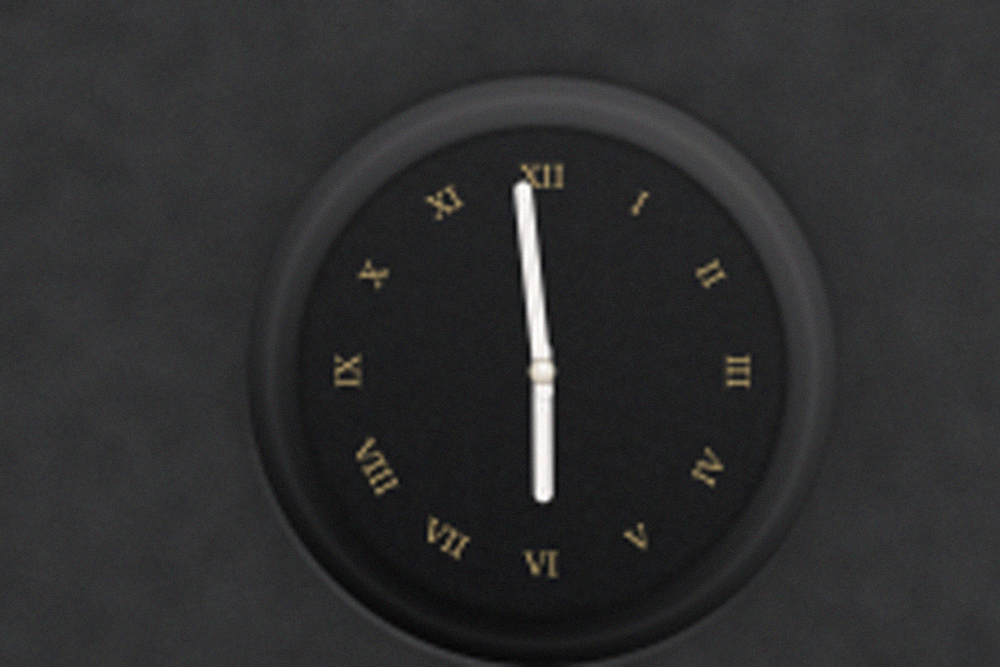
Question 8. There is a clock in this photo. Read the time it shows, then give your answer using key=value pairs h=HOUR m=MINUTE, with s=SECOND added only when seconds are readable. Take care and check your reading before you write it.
h=5 m=59
